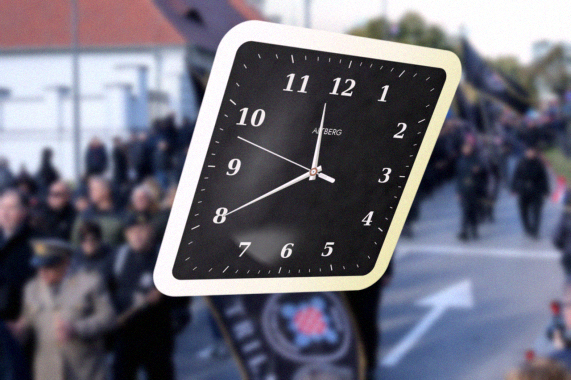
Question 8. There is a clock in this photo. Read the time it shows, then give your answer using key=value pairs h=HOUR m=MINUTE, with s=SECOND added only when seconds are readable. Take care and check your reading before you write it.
h=11 m=39 s=48
